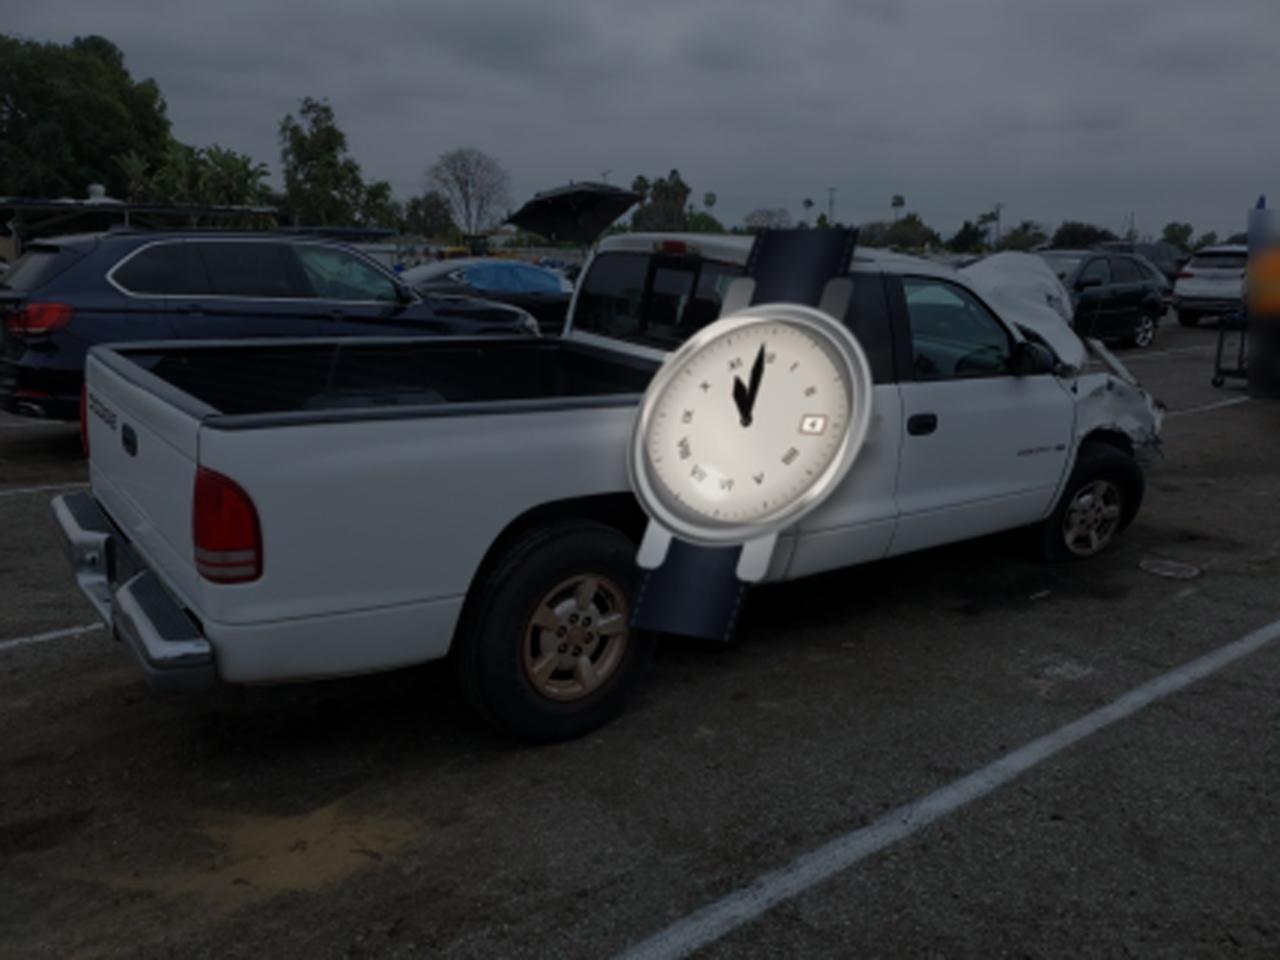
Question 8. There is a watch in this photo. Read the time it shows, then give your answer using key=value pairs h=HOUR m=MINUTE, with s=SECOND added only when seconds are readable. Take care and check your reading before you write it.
h=10 m=59
